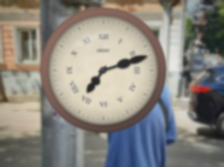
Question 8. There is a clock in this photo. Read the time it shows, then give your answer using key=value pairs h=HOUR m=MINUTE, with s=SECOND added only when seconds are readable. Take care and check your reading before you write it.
h=7 m=12
